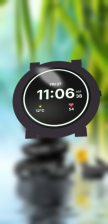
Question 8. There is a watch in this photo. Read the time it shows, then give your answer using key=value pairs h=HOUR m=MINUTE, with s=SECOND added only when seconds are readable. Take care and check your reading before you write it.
h=11 m=6
